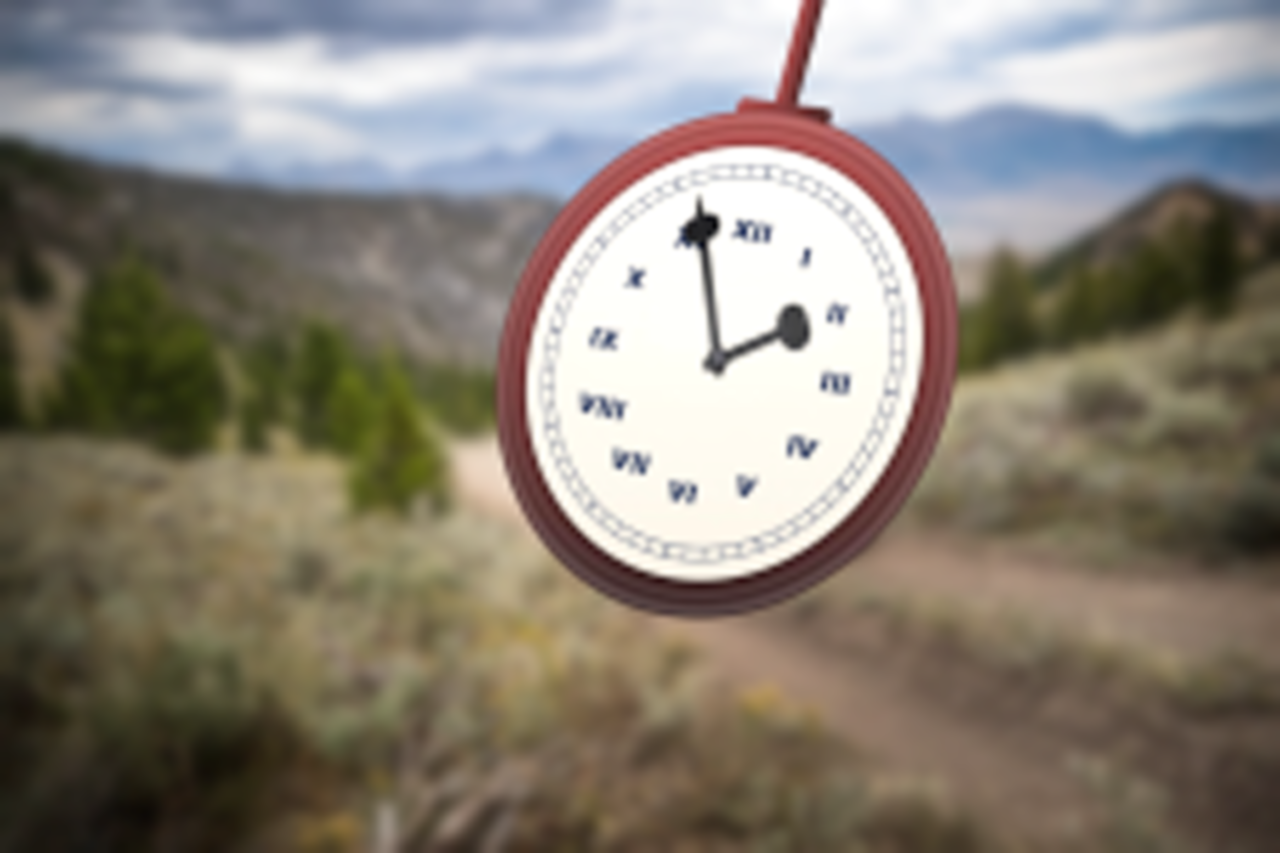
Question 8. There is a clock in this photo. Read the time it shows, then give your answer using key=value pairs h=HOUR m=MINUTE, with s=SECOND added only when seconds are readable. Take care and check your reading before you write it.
h=1 m=56
